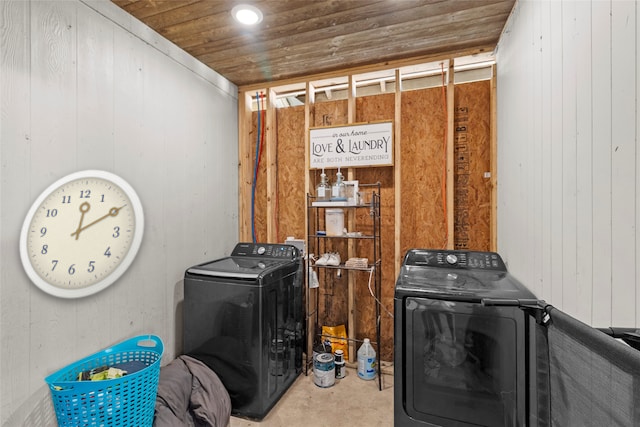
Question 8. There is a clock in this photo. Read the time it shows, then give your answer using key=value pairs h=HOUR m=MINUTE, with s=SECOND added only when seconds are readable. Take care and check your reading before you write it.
h=12 m=10
